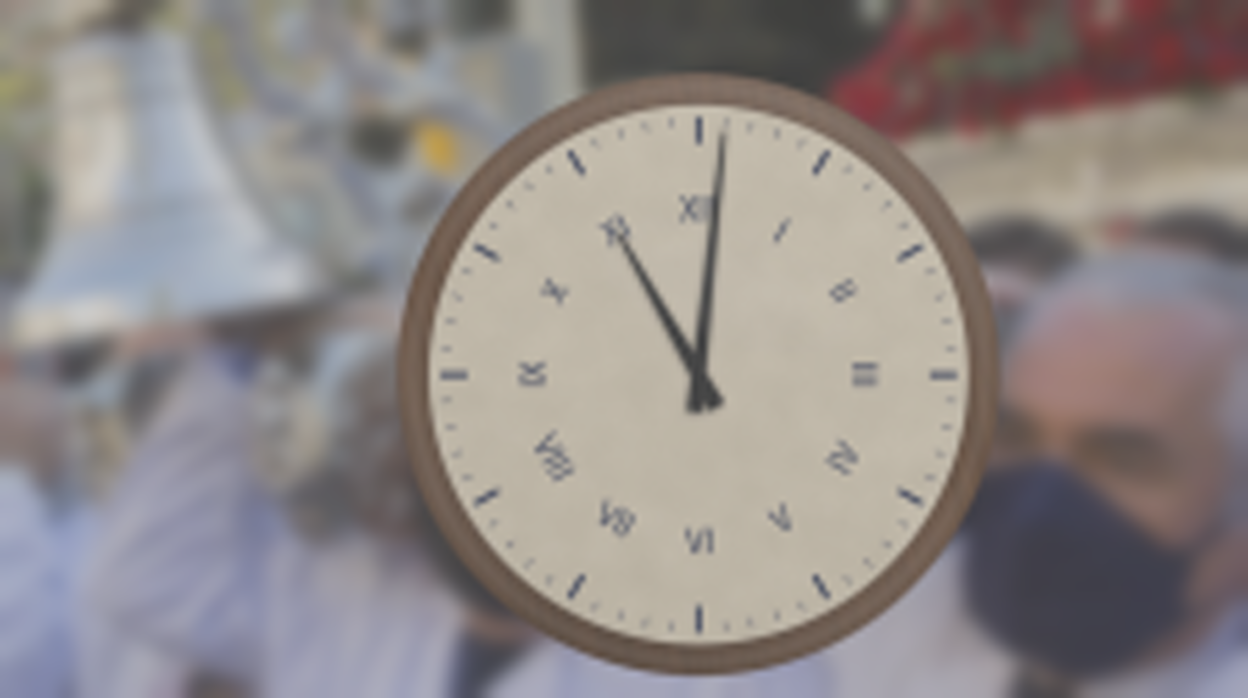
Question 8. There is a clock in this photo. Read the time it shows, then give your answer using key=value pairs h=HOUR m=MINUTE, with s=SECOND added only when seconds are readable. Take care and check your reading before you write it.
h=11 m=1
